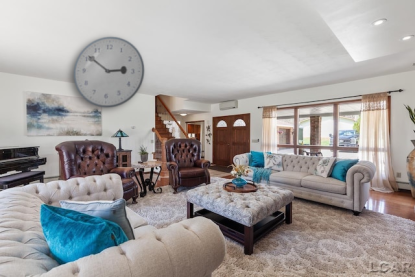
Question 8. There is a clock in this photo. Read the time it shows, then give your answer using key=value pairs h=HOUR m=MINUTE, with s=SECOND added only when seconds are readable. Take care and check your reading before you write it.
h=2 m=51
